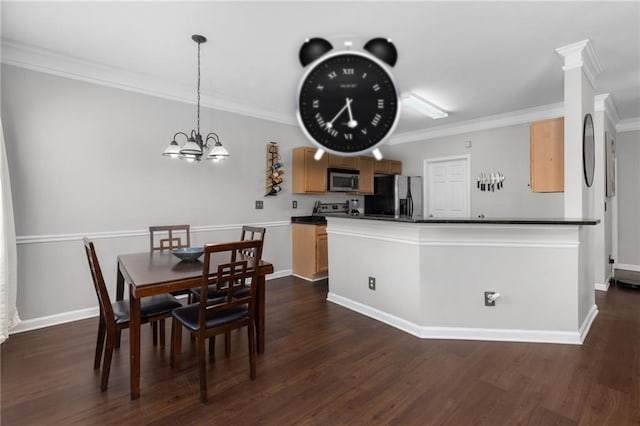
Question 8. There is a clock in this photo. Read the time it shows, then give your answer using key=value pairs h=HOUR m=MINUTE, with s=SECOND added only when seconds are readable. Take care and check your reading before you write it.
h=5 m=37
